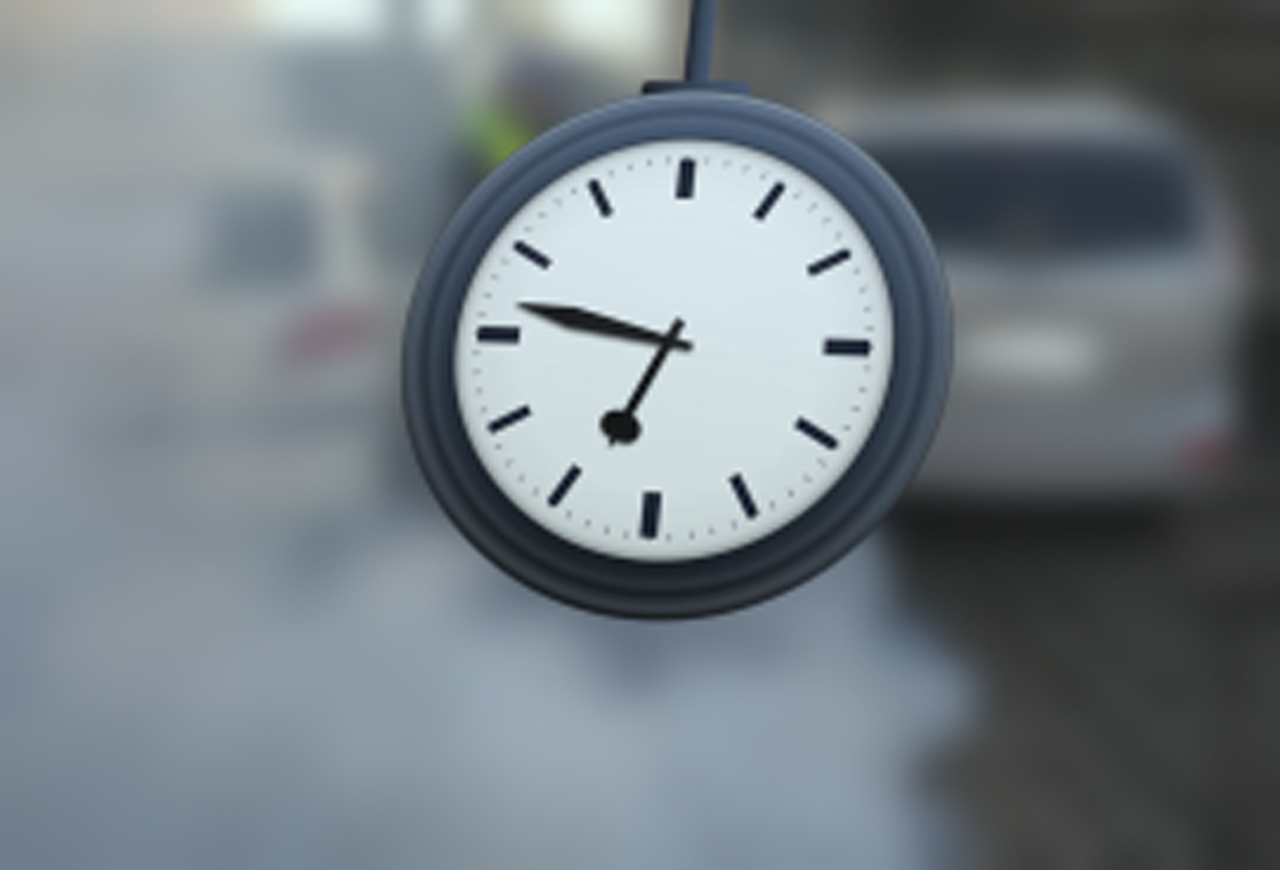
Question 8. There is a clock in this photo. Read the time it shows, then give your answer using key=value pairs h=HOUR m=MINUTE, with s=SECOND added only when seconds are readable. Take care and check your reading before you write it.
h=6 m=47
